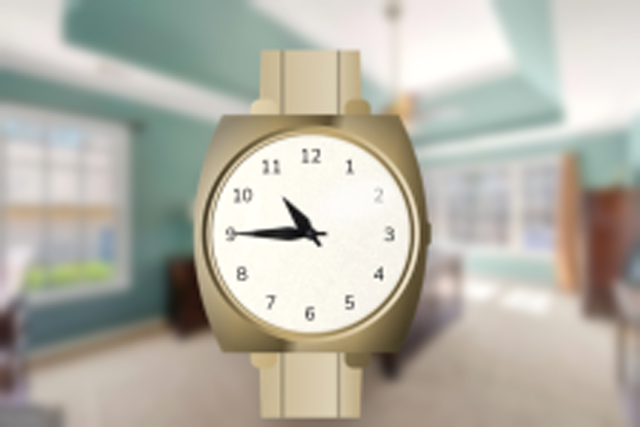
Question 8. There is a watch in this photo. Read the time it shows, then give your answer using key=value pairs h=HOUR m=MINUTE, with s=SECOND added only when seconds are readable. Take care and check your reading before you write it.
h=10 m=45
